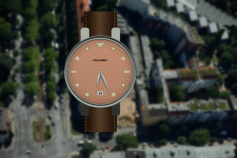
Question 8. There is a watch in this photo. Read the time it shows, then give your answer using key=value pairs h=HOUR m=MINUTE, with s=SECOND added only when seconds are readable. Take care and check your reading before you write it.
h=6 m=26
